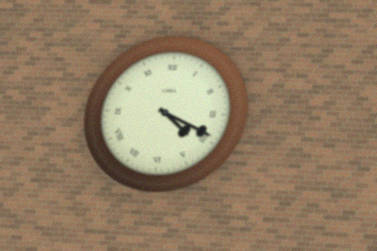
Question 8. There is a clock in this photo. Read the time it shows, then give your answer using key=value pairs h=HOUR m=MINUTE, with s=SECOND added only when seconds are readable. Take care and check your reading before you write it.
h=4 m=19
